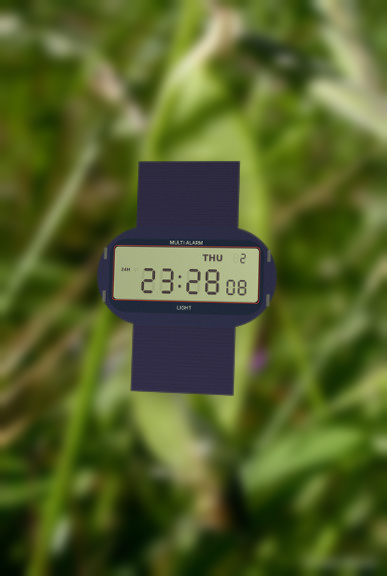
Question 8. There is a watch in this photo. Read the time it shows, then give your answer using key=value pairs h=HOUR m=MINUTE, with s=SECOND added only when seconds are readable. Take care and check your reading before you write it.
h=23 m=28 s=8
